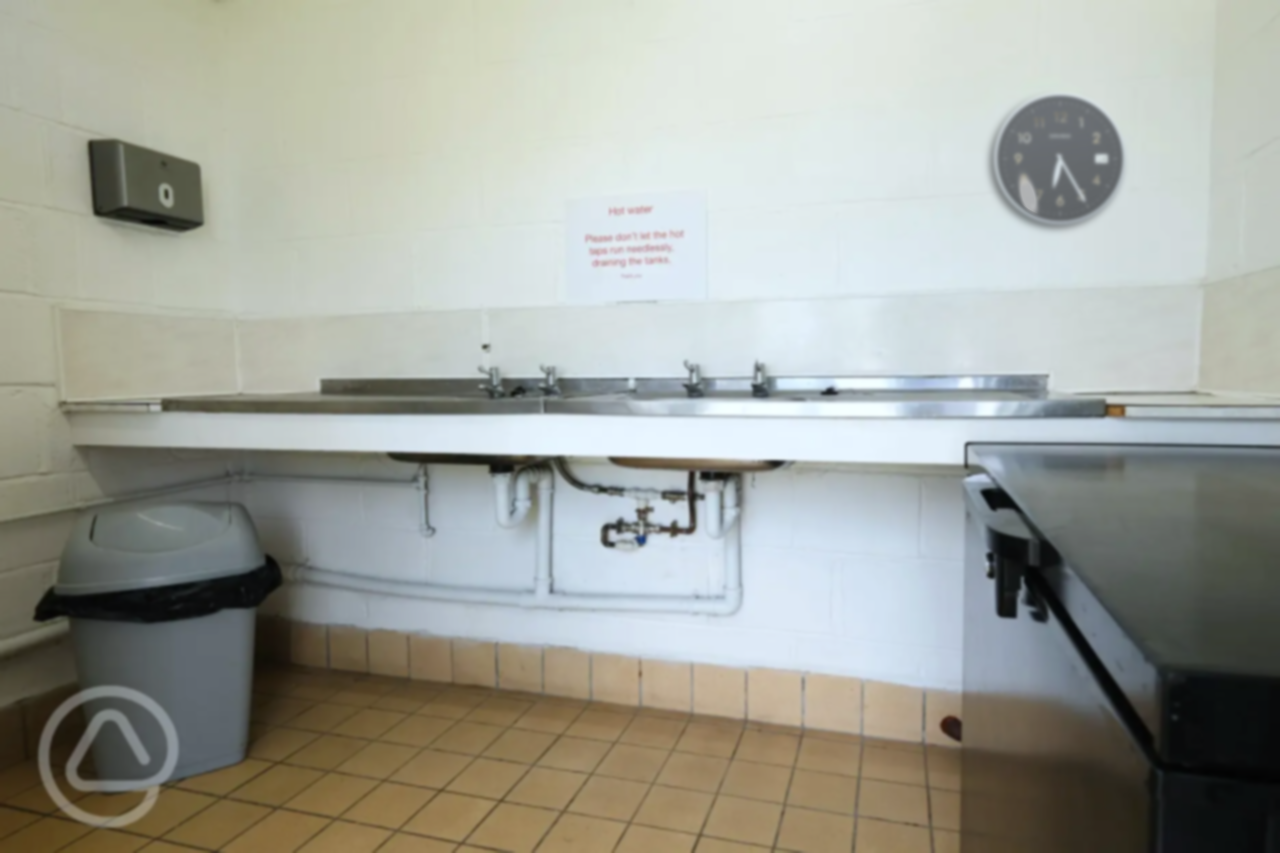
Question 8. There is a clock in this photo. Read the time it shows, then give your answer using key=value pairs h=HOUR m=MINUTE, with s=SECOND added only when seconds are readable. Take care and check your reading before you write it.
h=6 m=25
